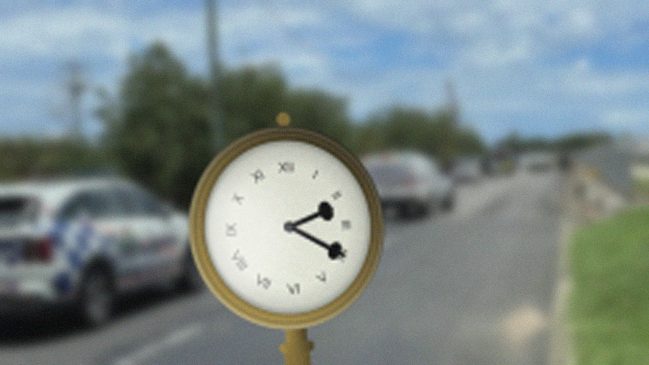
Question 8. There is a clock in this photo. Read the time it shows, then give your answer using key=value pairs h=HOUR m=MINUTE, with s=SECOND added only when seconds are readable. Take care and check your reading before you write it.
h=2 m=20
